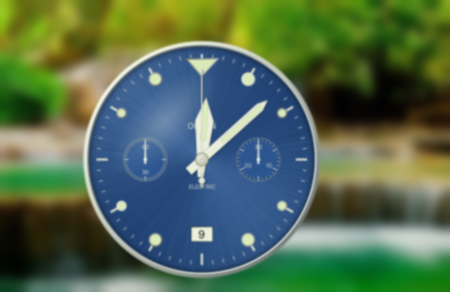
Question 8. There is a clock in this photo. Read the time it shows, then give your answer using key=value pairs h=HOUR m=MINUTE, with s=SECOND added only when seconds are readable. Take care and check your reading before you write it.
h=12 m=8
